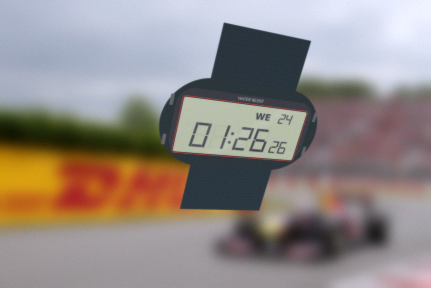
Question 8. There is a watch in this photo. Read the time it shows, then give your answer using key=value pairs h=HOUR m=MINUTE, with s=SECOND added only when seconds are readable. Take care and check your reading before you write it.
h=1 m=26 s=26
